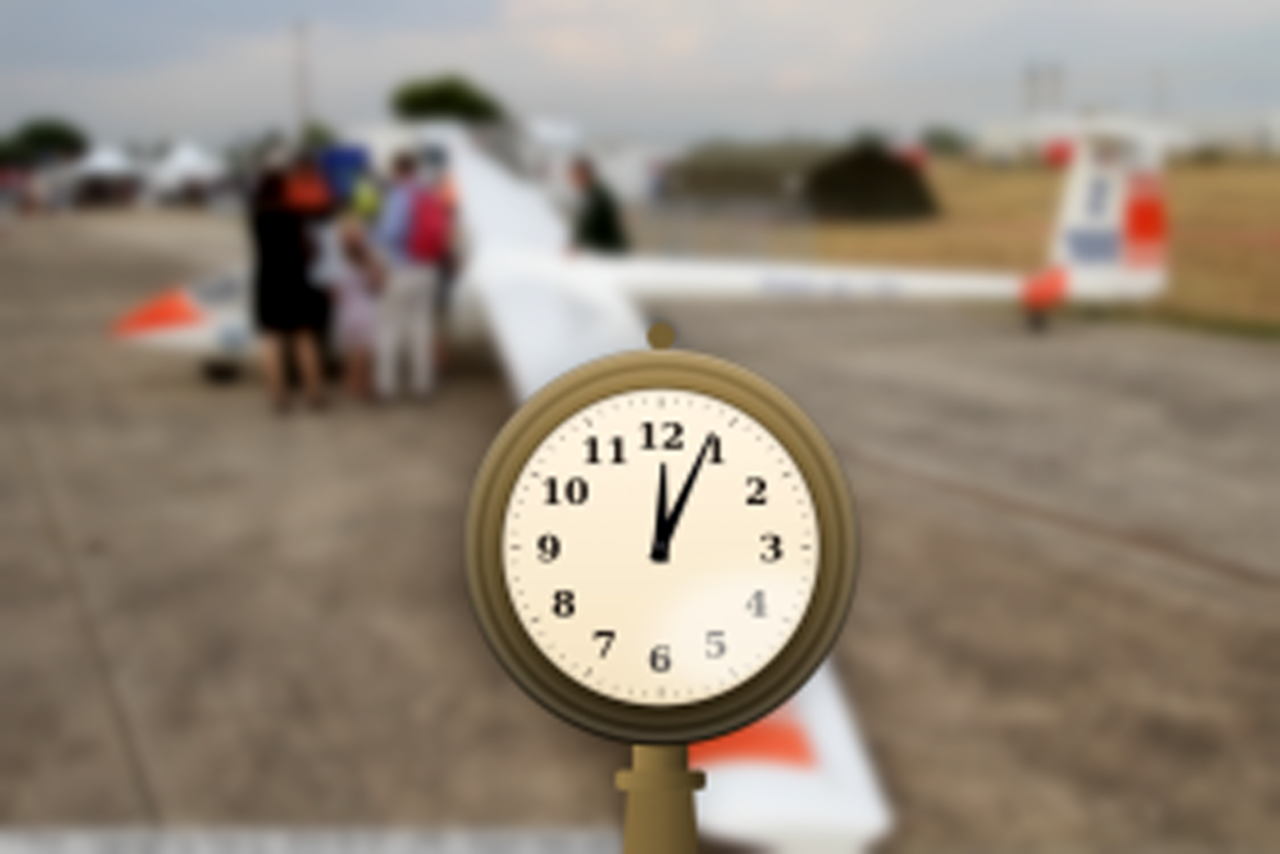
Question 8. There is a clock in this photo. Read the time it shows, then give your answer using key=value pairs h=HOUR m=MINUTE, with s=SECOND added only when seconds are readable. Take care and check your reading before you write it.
h=12 m=4
